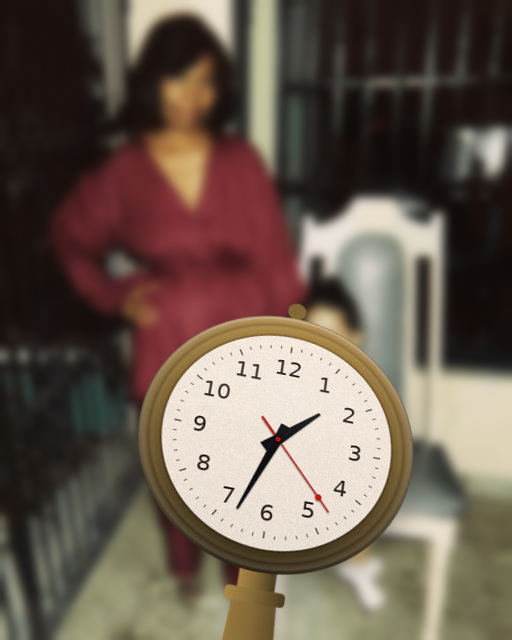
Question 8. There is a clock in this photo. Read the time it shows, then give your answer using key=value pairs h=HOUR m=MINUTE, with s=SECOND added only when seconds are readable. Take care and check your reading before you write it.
h=1 m=33 s=23
